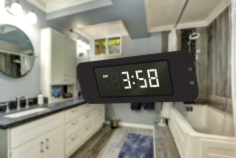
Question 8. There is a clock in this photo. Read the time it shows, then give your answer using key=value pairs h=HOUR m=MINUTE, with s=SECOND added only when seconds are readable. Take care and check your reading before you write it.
h=3 m=58
